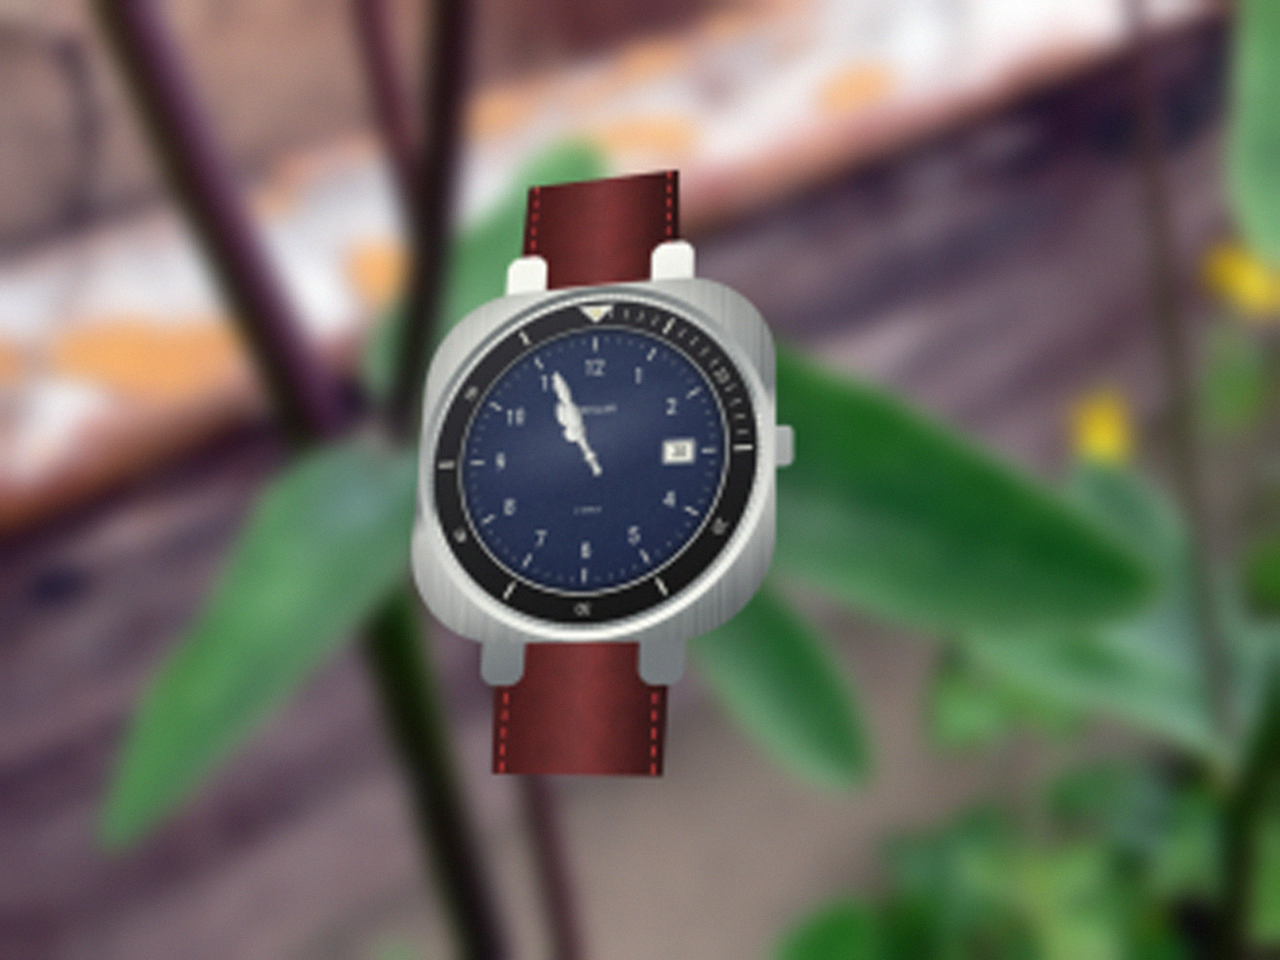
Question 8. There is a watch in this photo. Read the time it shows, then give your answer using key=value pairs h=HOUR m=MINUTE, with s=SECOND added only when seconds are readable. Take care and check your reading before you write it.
h=10 m=56
